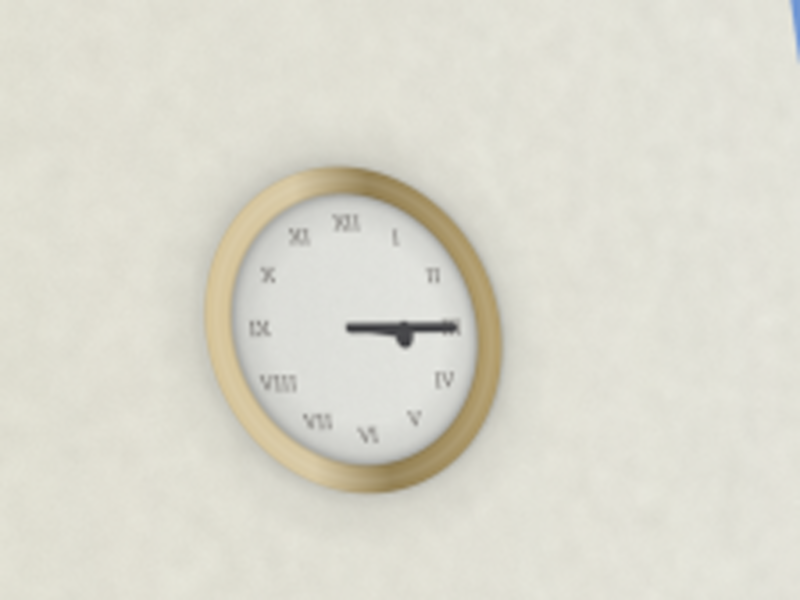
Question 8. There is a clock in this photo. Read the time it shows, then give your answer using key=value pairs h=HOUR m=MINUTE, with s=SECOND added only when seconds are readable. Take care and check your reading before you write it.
h=3 m=15
